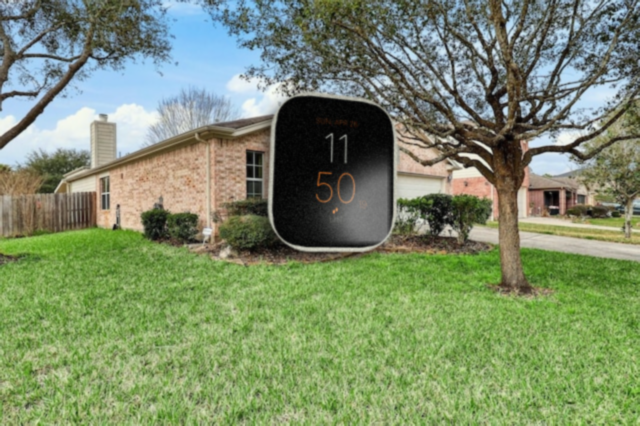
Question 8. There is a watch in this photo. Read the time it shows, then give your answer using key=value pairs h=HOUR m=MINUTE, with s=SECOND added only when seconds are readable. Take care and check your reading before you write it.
h=11 m=50 s=19
